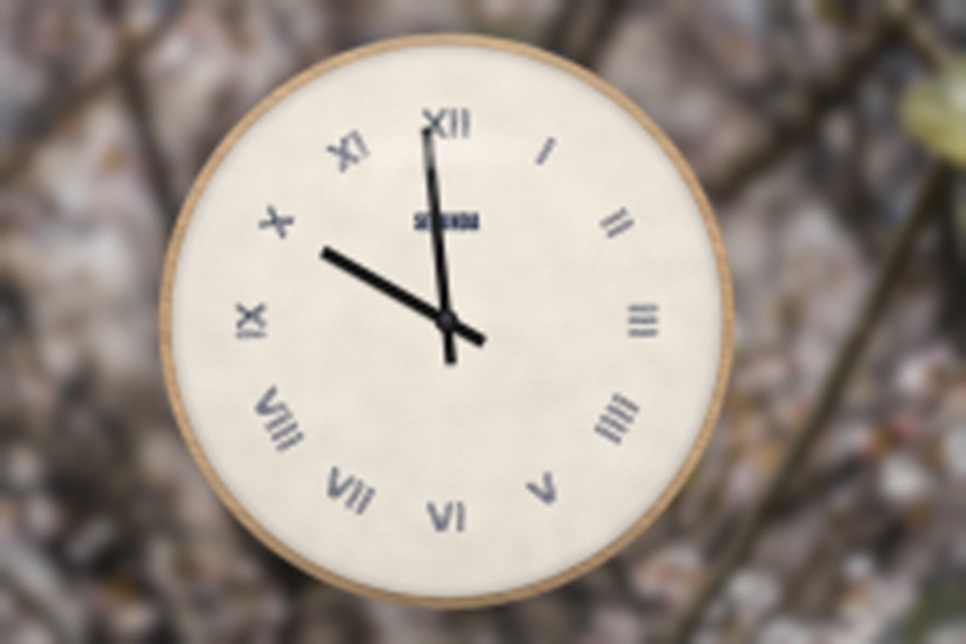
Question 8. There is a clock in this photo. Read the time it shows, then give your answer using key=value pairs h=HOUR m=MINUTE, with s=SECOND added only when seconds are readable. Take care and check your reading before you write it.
h=9 m=59
